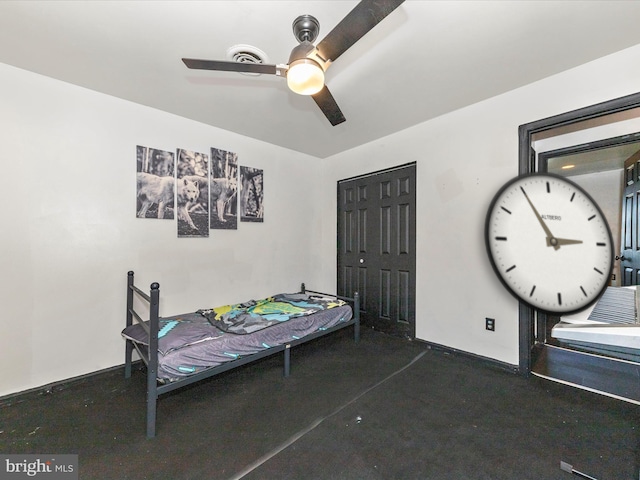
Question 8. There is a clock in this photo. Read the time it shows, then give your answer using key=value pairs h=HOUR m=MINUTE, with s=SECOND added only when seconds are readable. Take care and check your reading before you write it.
h=2 m=55
